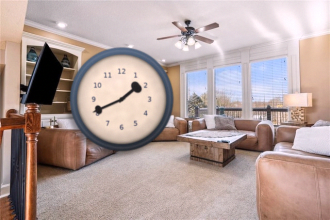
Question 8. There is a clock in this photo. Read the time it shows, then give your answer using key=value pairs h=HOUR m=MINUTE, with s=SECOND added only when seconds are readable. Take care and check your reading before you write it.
h=1 m=41
